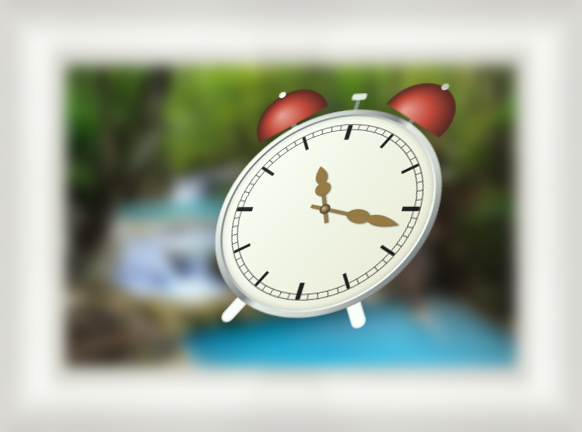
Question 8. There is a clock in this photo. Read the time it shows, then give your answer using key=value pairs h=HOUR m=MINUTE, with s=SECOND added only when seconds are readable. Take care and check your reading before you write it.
h=11 m=17
